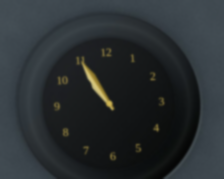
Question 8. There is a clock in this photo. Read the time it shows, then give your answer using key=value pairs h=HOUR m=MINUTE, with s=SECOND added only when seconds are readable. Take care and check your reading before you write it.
h=10 m=55
